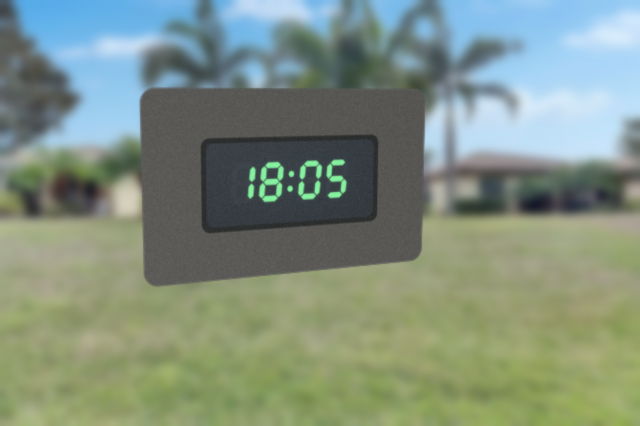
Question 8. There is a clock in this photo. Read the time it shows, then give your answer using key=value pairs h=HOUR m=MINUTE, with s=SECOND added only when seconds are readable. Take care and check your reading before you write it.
h=18 m=5
